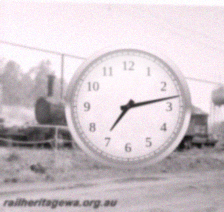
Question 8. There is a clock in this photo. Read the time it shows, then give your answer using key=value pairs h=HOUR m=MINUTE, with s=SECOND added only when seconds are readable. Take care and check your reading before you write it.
h=7 m=13
